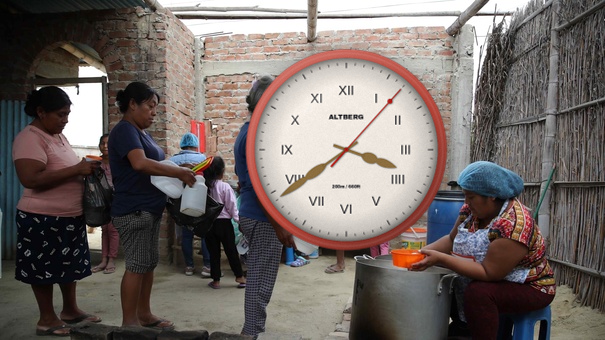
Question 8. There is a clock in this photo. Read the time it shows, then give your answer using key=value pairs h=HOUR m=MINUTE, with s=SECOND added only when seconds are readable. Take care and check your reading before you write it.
h=3 m=39 s=7
